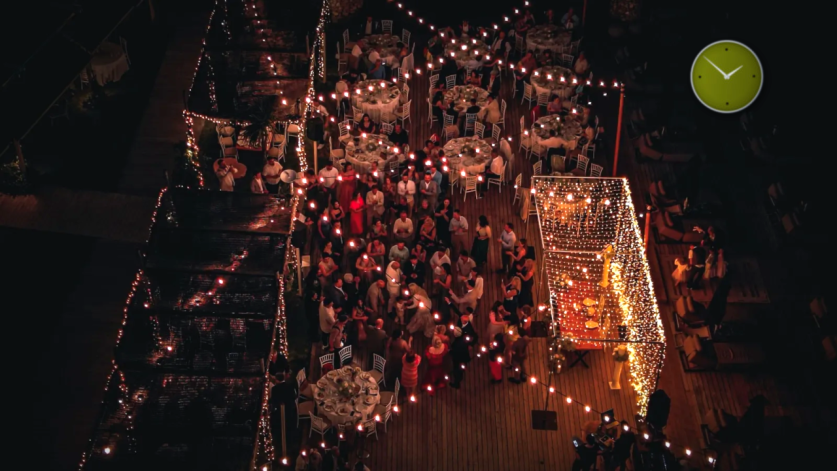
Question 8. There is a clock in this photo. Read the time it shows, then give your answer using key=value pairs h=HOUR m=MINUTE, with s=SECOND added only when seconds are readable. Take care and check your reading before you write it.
h=1 m=52
